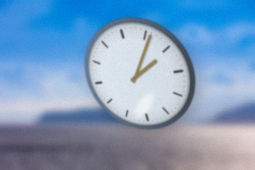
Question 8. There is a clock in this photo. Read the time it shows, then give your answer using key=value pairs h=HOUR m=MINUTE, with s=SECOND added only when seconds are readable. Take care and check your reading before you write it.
h=2 m=6
